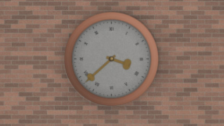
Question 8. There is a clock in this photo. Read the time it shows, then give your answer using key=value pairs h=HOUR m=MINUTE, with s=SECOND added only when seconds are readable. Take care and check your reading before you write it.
h=3 m=38
